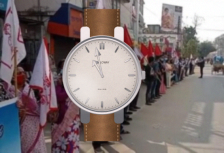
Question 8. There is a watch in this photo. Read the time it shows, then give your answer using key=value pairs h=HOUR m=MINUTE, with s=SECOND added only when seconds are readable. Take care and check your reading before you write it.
h=10 m=58
